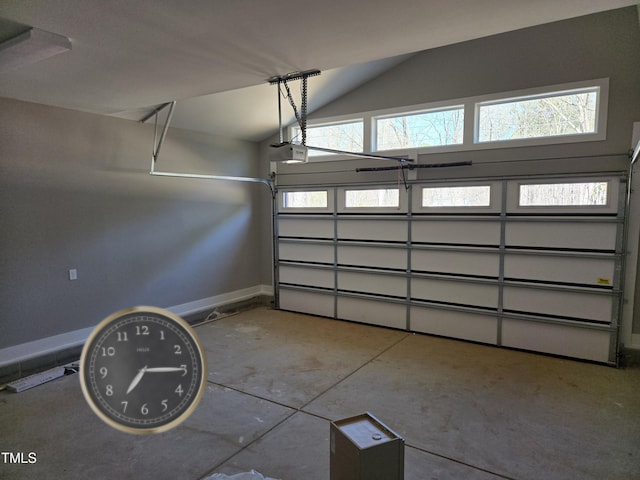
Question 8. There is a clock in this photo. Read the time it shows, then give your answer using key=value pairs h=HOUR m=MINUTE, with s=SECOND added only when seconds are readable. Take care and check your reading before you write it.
h=7 m=15
